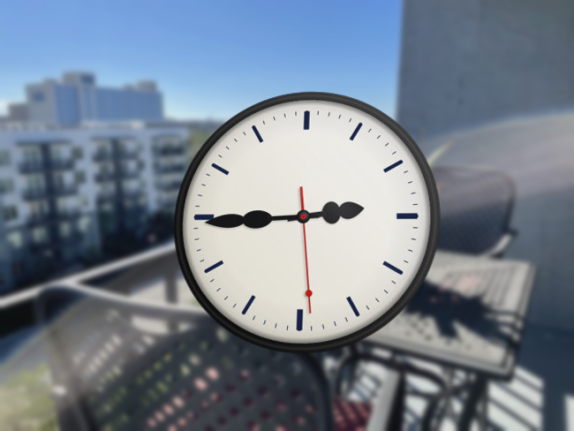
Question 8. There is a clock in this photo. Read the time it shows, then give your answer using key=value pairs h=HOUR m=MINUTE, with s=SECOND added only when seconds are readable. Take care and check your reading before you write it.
h=2 m=44 s=29
